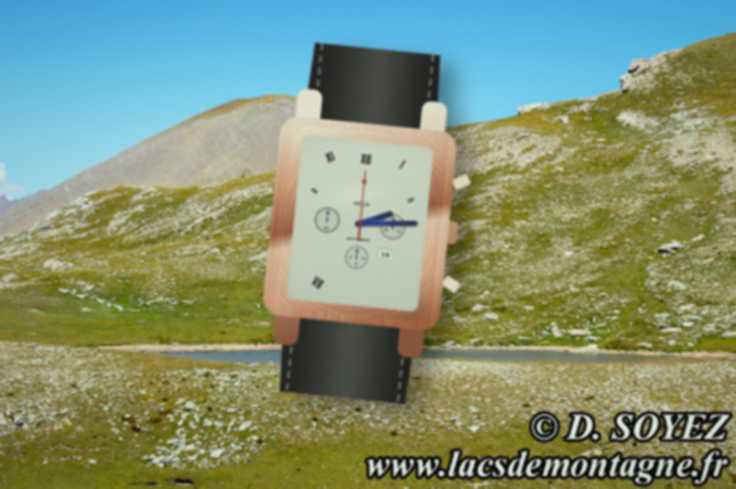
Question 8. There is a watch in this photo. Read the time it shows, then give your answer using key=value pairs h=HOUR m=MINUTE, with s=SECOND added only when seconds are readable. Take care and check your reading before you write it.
h=2 m=14
